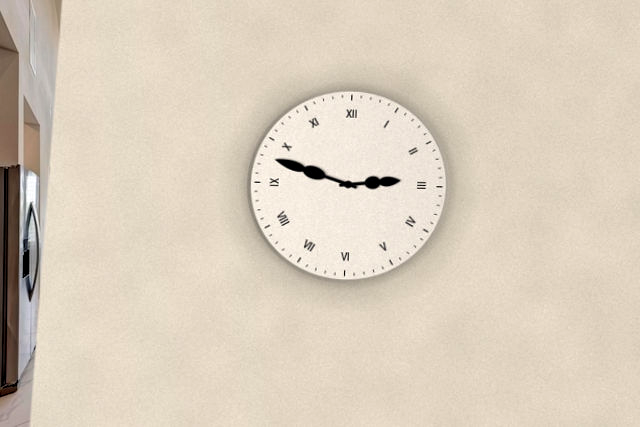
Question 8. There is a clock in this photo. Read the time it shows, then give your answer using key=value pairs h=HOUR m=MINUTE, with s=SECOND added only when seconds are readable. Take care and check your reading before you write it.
h=2 m=48
